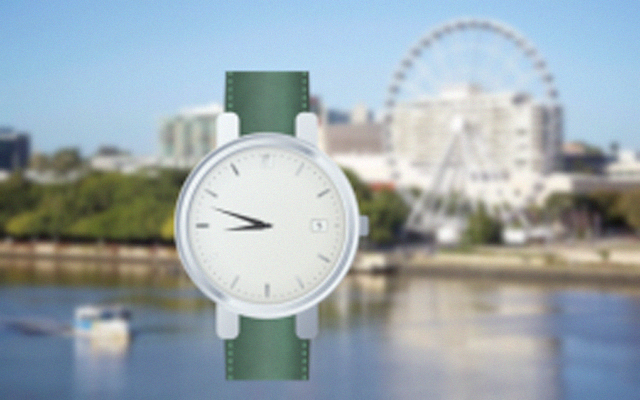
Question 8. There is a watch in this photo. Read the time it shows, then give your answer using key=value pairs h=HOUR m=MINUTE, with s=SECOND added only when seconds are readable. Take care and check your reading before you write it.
h=8 m=48
